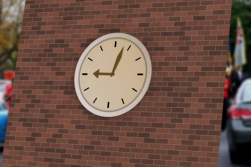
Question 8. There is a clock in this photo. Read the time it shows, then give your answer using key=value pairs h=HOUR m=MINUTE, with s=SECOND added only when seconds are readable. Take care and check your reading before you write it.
h=9 m=3
